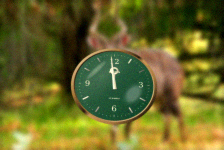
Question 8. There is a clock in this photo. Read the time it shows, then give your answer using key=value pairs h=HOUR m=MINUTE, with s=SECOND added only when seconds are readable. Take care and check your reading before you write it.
h=11 m=59
